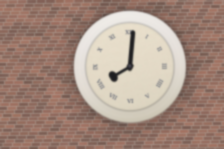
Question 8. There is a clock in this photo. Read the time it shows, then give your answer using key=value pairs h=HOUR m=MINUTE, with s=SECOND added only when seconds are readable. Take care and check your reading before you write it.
h=8 m=1
